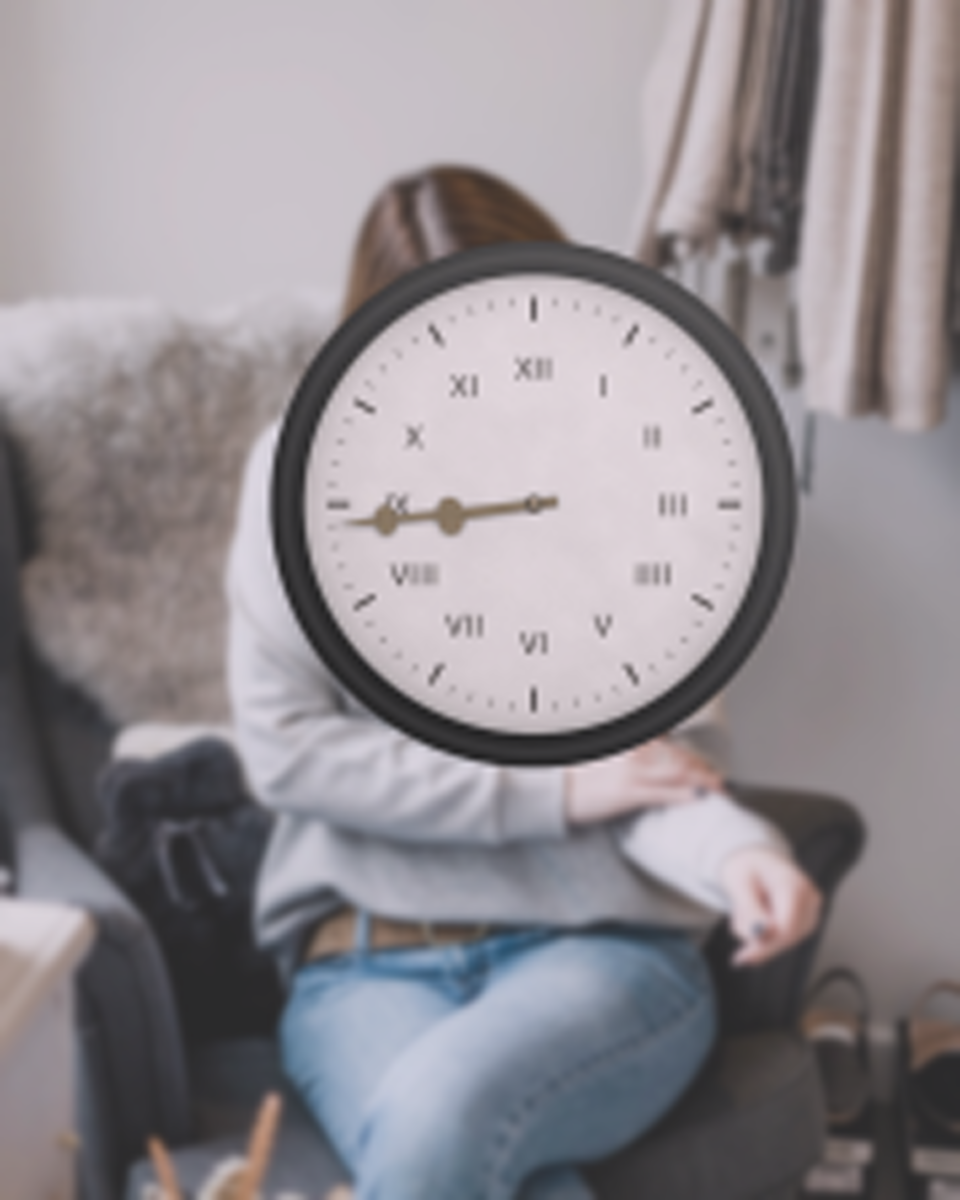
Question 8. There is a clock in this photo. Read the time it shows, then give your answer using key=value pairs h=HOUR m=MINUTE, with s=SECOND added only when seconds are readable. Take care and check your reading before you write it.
h=8 m=44
